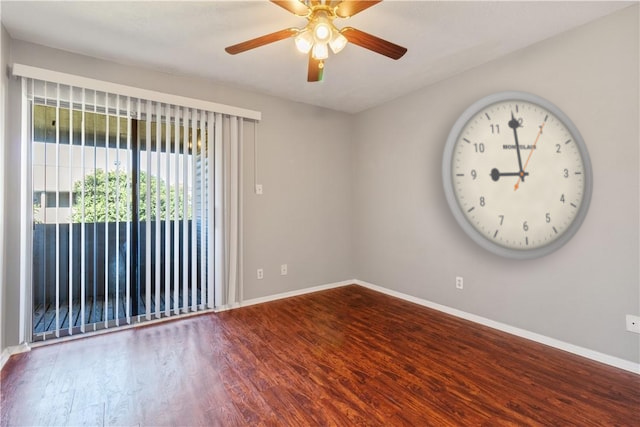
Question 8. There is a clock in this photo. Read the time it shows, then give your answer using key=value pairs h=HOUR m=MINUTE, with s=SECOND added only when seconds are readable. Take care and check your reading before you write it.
h=8 m=59 s=5
